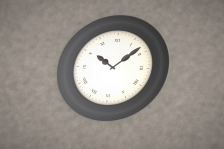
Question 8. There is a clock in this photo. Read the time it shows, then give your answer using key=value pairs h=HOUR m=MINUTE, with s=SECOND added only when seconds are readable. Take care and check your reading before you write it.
h=10 m=8
